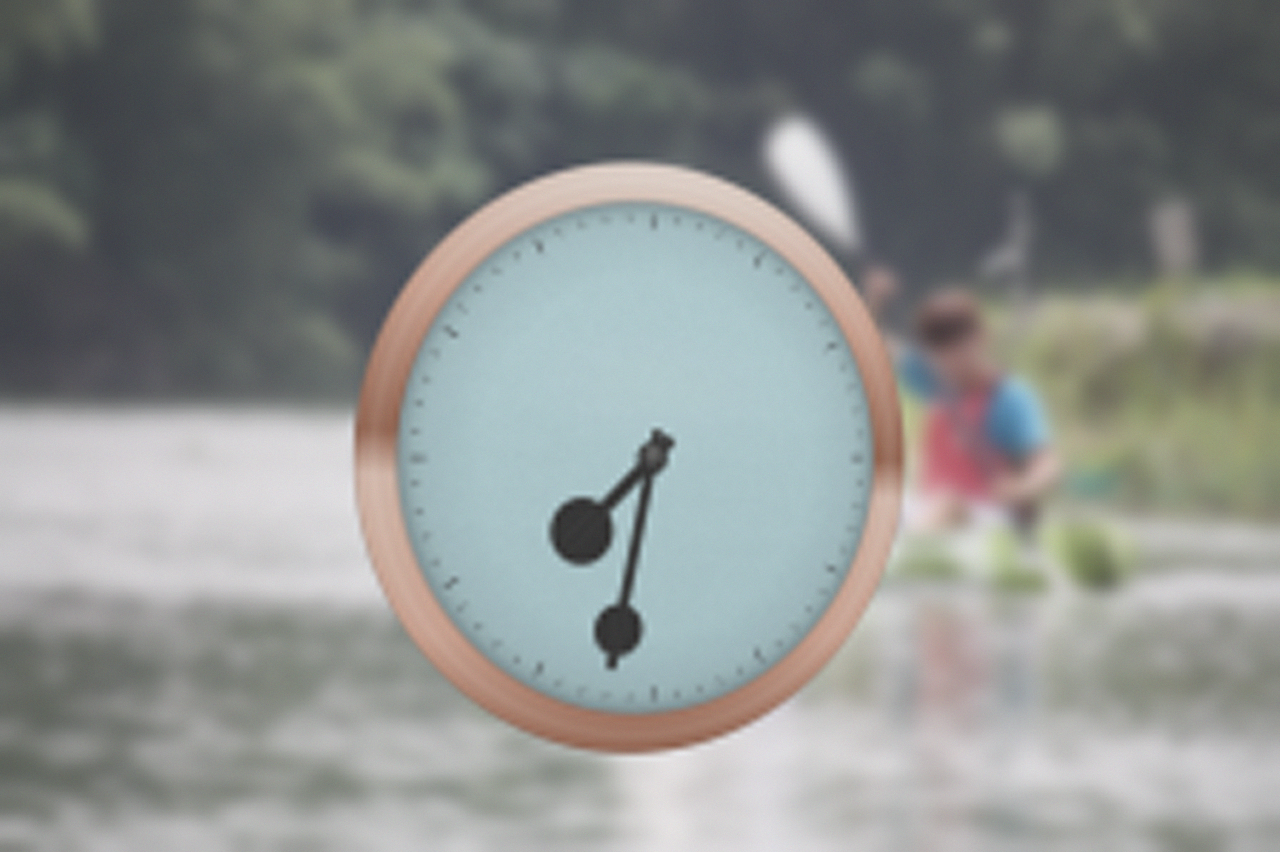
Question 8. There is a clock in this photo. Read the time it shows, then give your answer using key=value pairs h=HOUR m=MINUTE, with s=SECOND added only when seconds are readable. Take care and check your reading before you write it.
h=7 m=32
